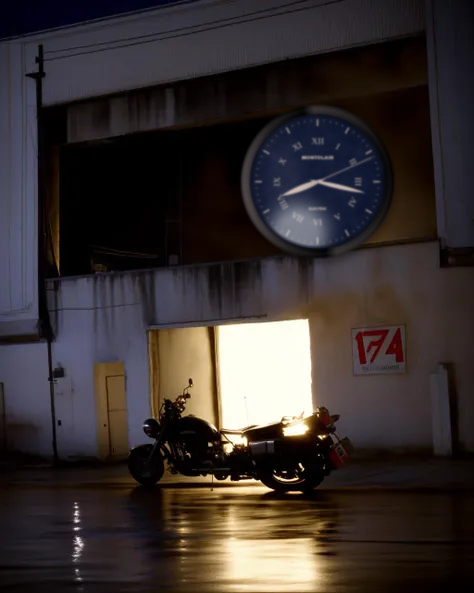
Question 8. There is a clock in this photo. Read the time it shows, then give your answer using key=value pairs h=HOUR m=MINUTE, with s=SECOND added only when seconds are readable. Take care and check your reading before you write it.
h=8 m=17 s=11
